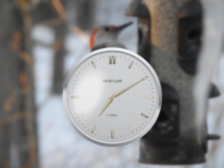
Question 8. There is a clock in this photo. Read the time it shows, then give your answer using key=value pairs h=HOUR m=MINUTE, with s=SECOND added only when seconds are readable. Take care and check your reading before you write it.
h=7 m=10
